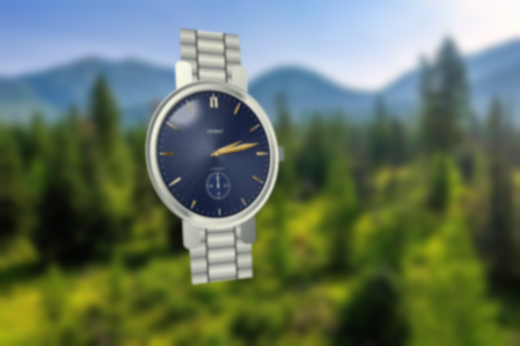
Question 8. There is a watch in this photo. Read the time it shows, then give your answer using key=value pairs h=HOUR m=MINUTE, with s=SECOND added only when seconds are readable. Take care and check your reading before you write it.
h=2 m=13
